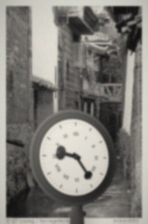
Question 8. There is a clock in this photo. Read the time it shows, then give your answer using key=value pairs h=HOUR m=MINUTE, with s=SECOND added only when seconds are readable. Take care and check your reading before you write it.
h=9 m=24
